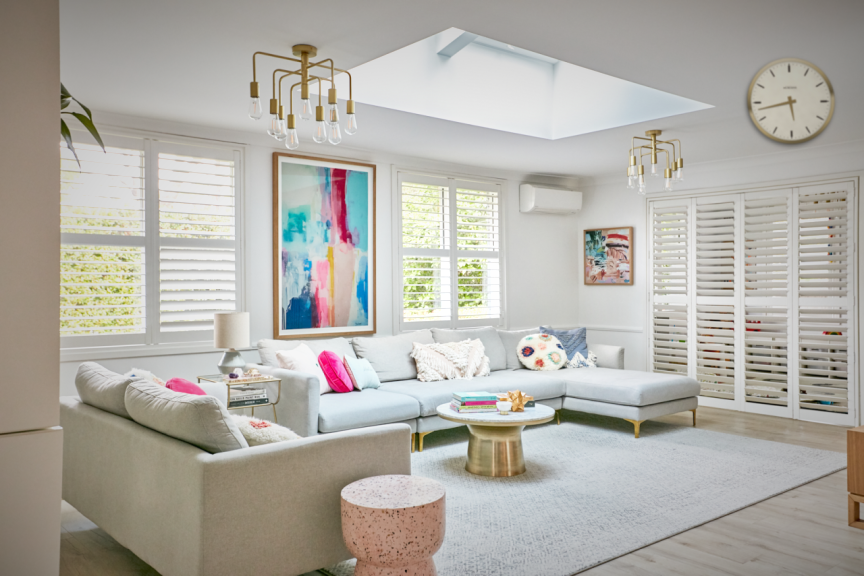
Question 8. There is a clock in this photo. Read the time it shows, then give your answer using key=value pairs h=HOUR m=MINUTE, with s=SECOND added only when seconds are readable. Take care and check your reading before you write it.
h=5 m=43
